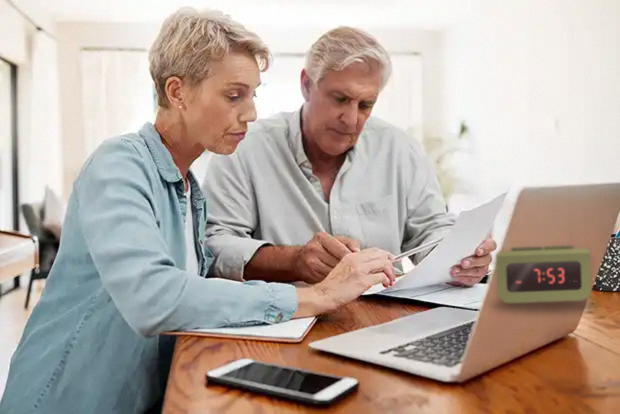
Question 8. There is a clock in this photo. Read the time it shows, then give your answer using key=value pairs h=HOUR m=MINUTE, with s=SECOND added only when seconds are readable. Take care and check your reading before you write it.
h=7 m=53
